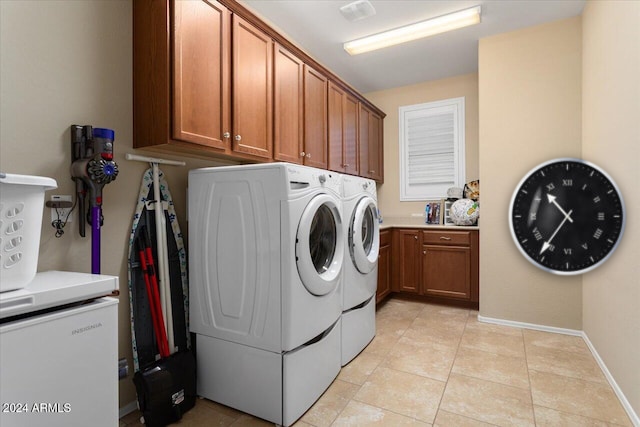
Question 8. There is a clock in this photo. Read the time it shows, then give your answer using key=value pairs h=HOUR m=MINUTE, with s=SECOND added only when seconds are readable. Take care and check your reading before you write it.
h=10 m=36
